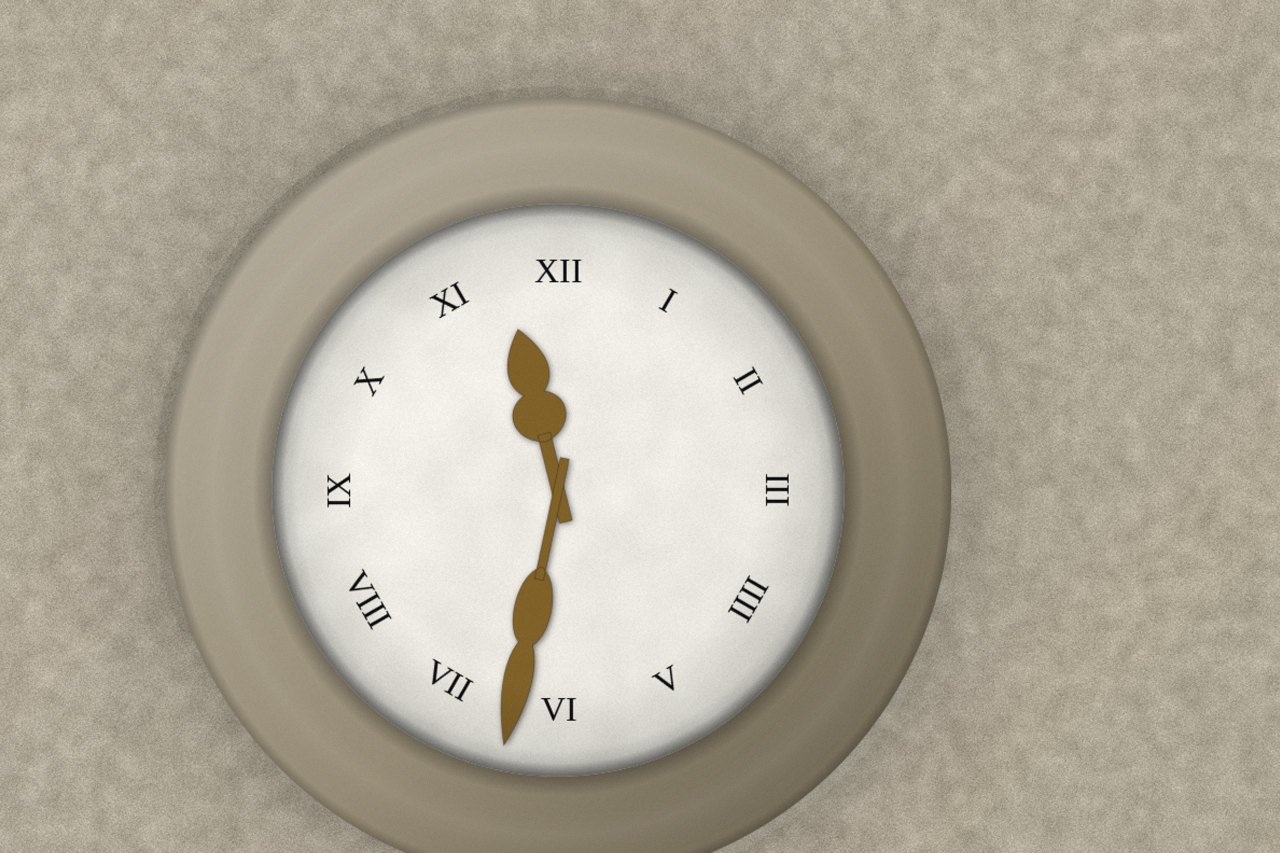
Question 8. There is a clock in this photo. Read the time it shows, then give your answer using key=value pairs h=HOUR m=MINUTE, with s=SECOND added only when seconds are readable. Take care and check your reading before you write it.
h=11 m=32
